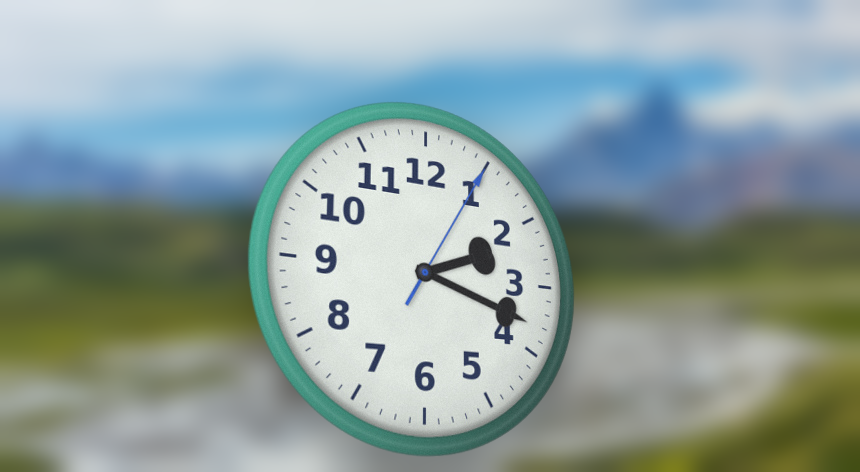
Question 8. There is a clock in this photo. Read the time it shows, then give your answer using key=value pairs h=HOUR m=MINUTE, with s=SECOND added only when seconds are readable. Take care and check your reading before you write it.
h=2 m=18 s=5
